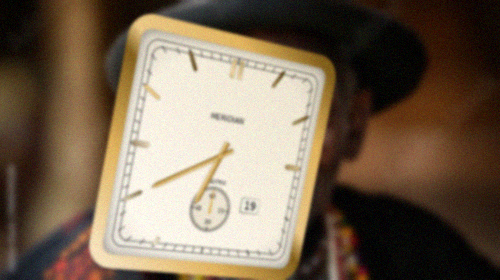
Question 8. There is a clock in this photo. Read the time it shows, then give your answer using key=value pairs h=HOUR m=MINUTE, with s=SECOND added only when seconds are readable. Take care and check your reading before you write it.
h=6 m=40
